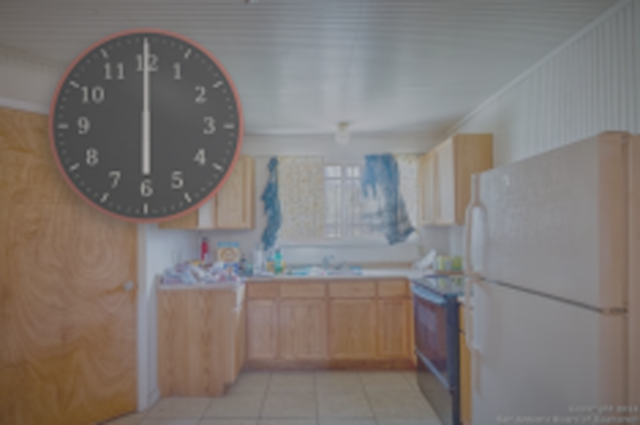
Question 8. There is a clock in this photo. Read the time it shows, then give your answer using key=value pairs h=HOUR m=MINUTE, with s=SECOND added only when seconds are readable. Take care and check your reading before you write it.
h=6 m=0
